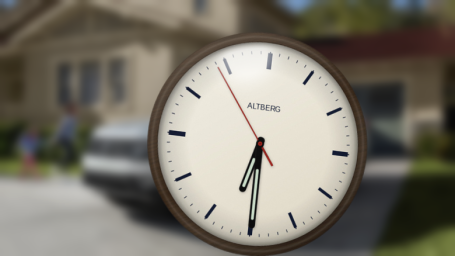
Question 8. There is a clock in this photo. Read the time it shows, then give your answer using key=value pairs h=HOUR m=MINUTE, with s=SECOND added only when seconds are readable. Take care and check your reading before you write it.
h=6 m=29 s=54
